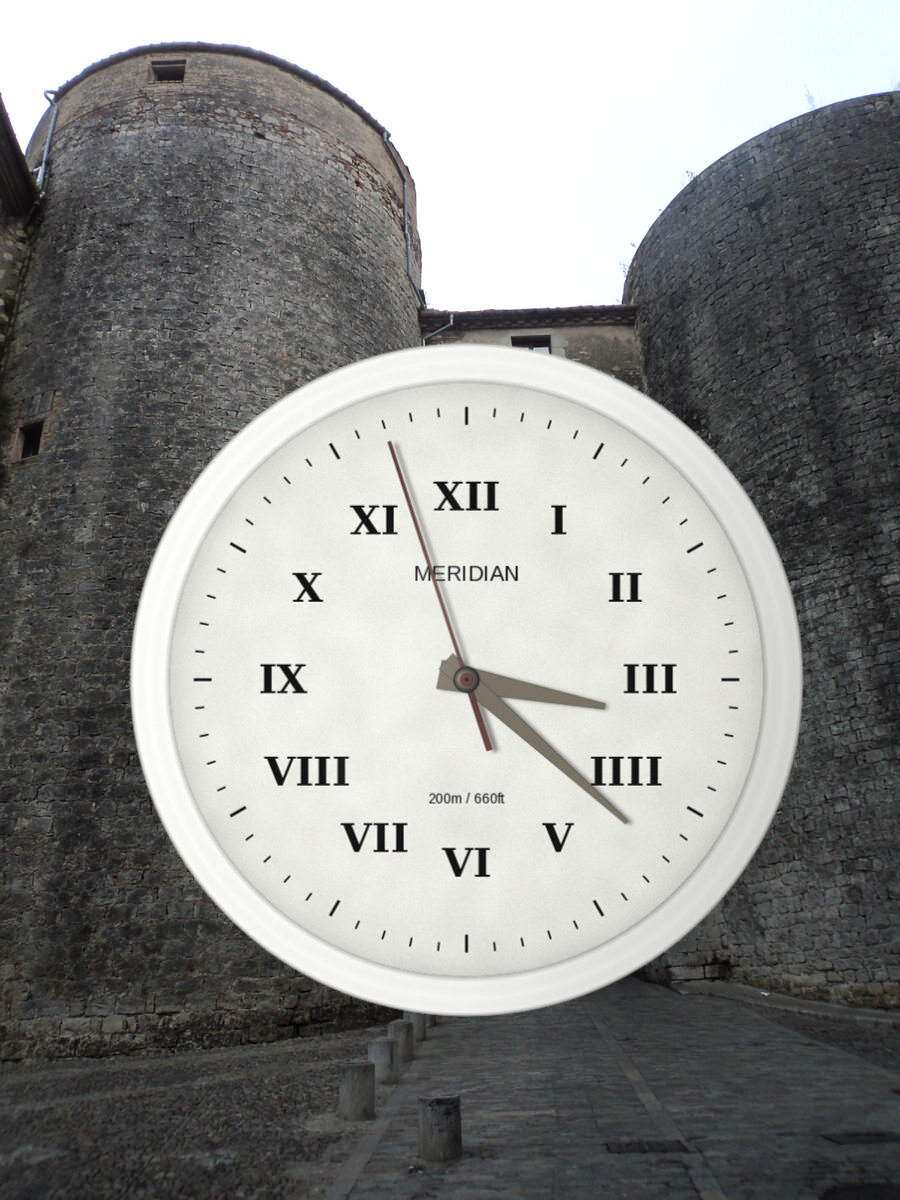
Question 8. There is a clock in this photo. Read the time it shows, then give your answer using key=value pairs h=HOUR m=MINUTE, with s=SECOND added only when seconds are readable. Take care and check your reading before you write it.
h=3 m=21 s=57
